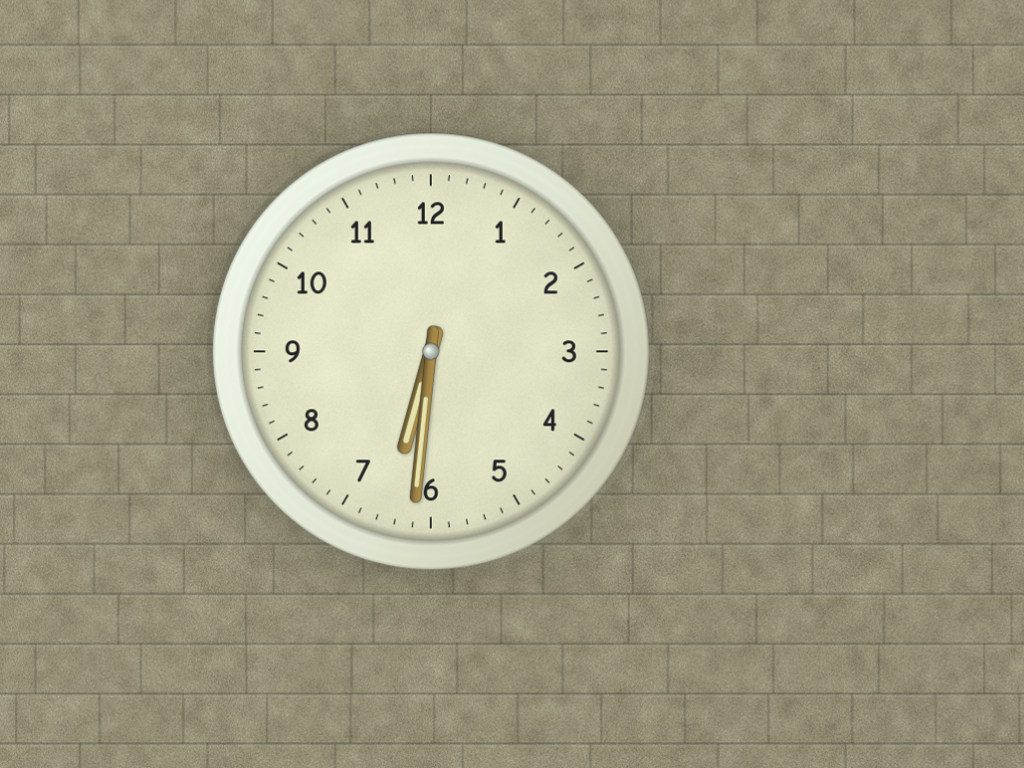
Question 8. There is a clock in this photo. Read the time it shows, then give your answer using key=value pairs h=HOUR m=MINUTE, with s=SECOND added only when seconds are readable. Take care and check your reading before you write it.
h=6 m=31
